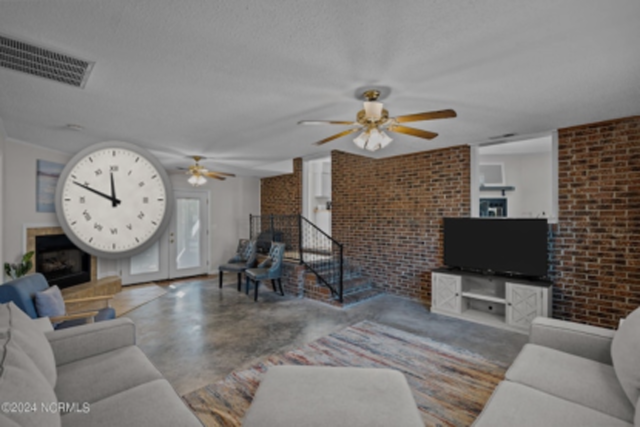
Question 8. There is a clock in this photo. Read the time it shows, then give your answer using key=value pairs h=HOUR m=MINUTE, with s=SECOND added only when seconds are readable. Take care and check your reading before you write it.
h=11 m=49
